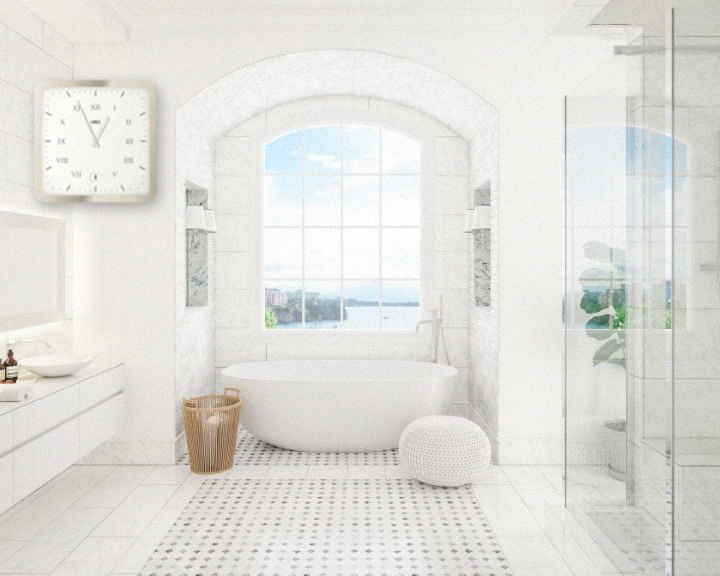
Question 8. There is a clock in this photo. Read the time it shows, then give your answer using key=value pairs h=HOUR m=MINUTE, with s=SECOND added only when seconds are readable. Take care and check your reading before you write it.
h=12 m=56
